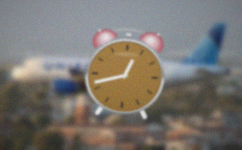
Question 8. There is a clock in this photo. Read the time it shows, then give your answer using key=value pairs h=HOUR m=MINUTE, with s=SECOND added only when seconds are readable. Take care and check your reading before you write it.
h=12 m=42
